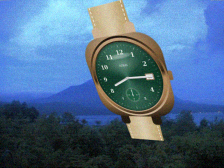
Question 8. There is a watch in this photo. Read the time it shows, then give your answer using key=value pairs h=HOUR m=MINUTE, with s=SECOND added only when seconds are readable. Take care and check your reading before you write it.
h=8 m=15
